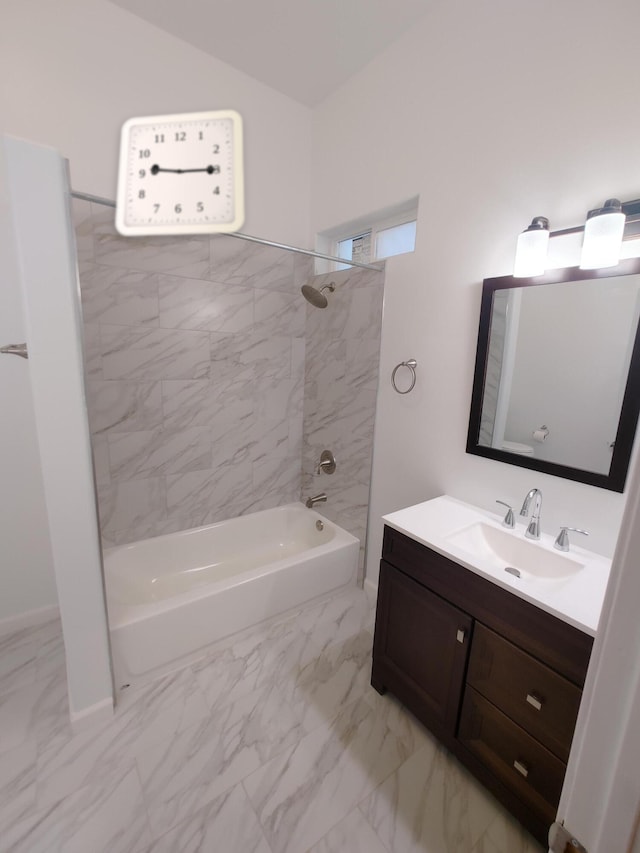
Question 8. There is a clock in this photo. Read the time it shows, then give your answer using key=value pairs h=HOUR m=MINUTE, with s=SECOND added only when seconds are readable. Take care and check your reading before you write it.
h=9 m=15
